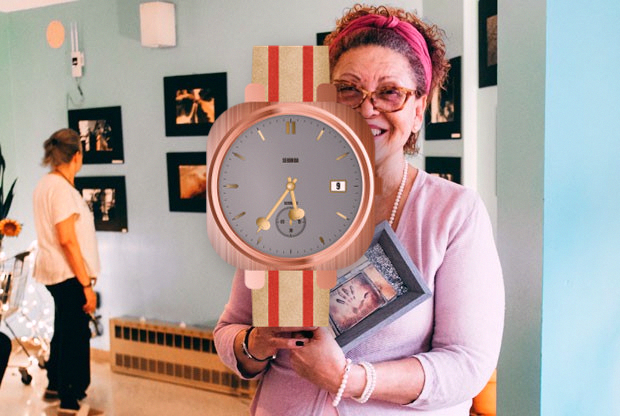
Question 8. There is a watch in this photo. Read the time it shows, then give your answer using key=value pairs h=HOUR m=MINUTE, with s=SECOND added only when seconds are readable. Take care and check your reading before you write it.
h=5 m=36
